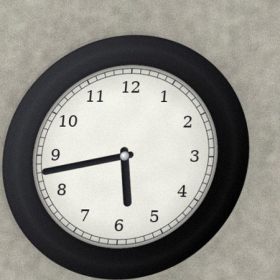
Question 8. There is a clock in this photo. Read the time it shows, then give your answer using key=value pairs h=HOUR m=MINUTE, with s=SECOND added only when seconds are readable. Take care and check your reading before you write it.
h=5 m=43
